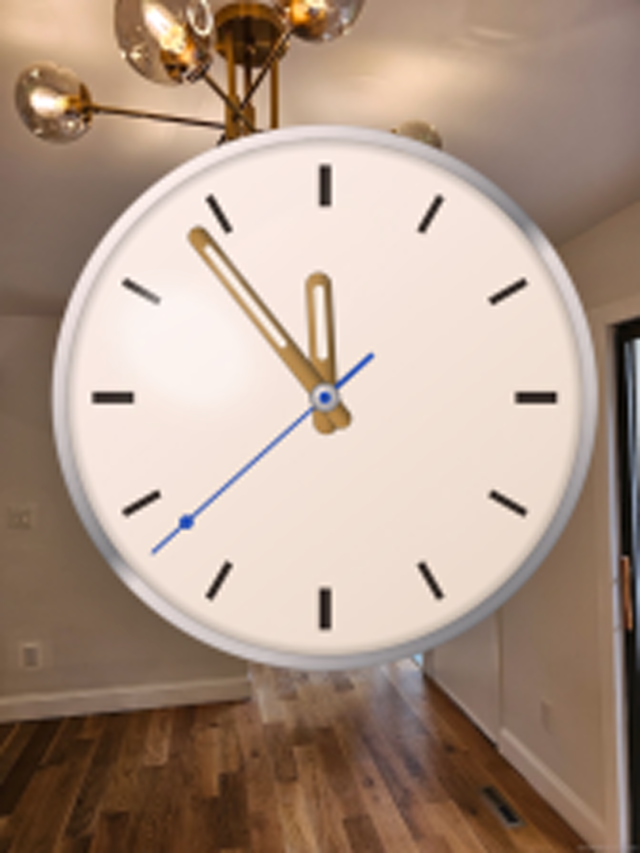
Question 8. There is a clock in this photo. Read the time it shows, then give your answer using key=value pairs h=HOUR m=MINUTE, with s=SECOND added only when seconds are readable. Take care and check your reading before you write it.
h=11 m=53 s=38
